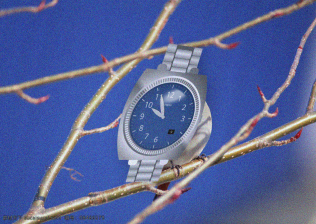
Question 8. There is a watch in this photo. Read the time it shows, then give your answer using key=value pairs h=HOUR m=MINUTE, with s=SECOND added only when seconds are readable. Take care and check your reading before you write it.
h=9 m=56
